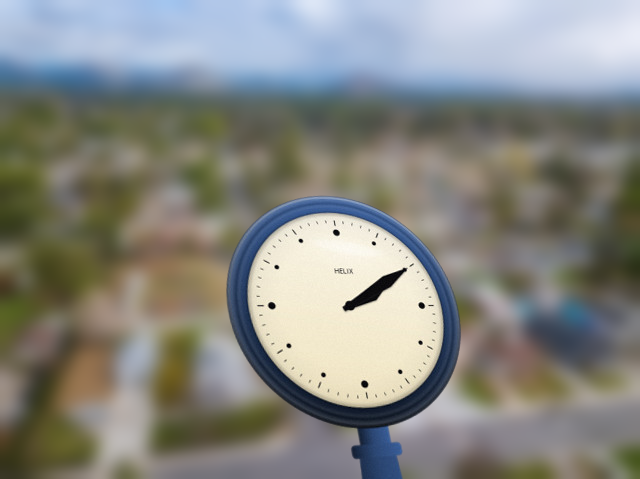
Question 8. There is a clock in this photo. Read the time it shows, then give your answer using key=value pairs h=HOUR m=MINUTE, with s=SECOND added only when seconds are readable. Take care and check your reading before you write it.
h=2 m=10
